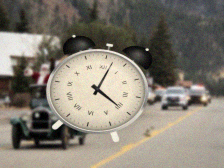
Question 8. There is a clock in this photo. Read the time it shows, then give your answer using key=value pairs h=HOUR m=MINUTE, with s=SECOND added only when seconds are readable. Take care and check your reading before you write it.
h=4 m=2
